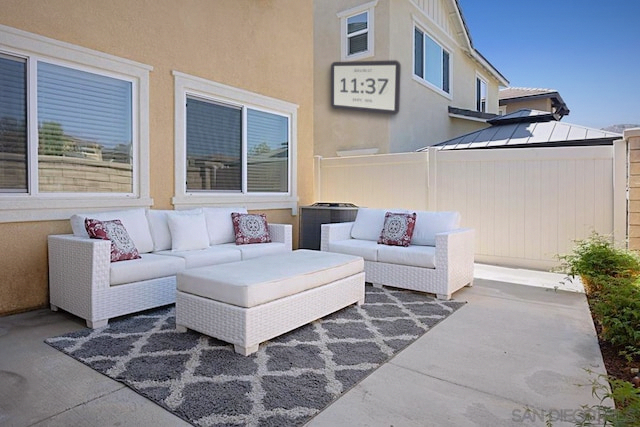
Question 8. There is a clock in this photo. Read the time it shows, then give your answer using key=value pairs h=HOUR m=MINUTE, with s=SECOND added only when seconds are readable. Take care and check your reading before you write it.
h=11 m=37
